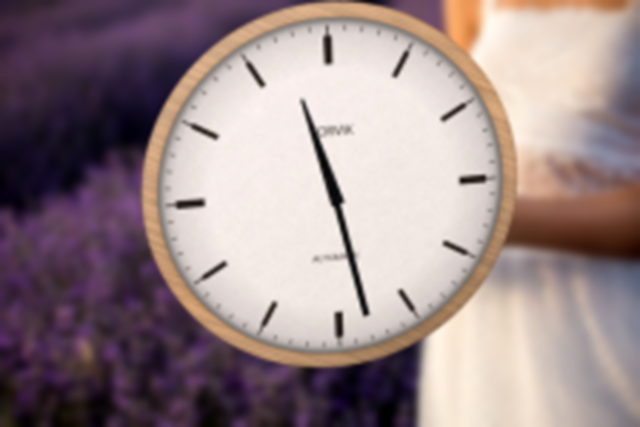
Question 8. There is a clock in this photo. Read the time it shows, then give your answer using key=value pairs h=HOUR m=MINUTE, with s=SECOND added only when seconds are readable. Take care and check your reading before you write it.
h=11 m=28
